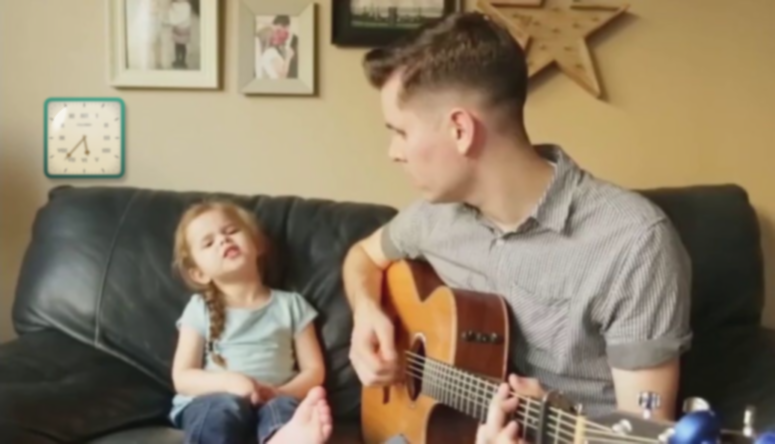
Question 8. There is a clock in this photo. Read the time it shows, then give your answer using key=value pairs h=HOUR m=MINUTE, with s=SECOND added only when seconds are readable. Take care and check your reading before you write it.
h=5 m=37
